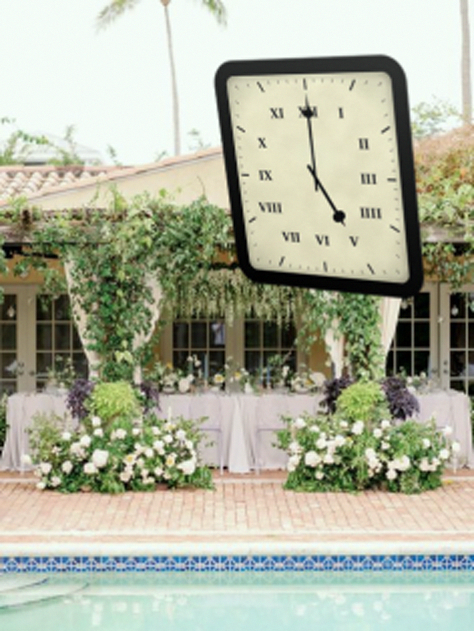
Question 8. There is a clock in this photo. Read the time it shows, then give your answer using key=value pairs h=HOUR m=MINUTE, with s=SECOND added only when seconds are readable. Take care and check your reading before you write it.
h=5 m=0
